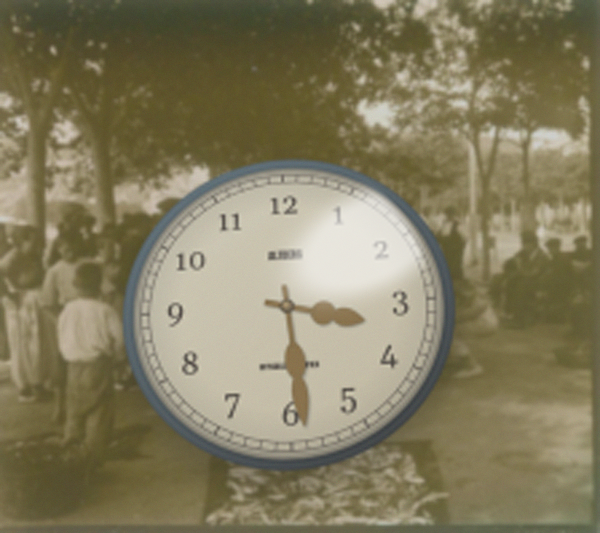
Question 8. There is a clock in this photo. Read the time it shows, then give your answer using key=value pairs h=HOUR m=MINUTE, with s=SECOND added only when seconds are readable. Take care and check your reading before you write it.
h=3 m=29
